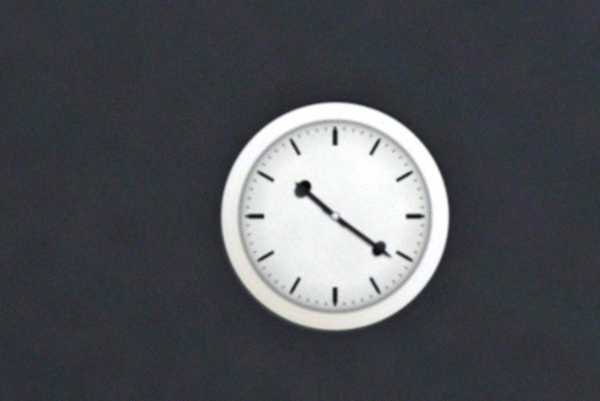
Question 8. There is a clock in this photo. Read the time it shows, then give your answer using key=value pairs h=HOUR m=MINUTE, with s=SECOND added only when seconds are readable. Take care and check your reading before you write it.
h=10 m=21
